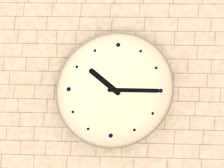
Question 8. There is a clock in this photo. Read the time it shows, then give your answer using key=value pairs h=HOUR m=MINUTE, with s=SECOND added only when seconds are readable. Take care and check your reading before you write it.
h=10 m=15
